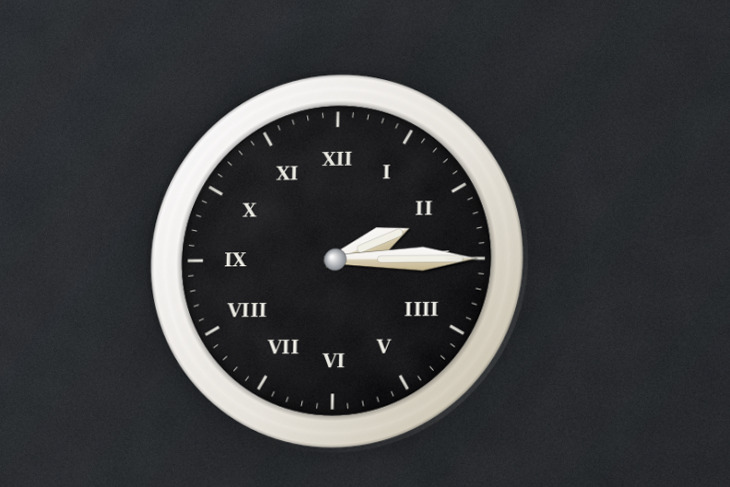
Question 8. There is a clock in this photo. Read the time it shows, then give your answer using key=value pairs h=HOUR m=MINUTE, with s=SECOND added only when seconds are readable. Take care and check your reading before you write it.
h=2 m=15
